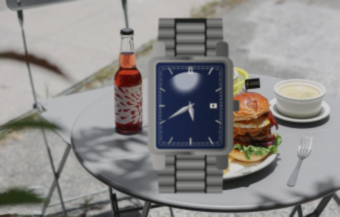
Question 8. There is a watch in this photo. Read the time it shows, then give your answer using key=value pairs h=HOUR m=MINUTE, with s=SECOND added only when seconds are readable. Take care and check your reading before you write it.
h=5 m=40
